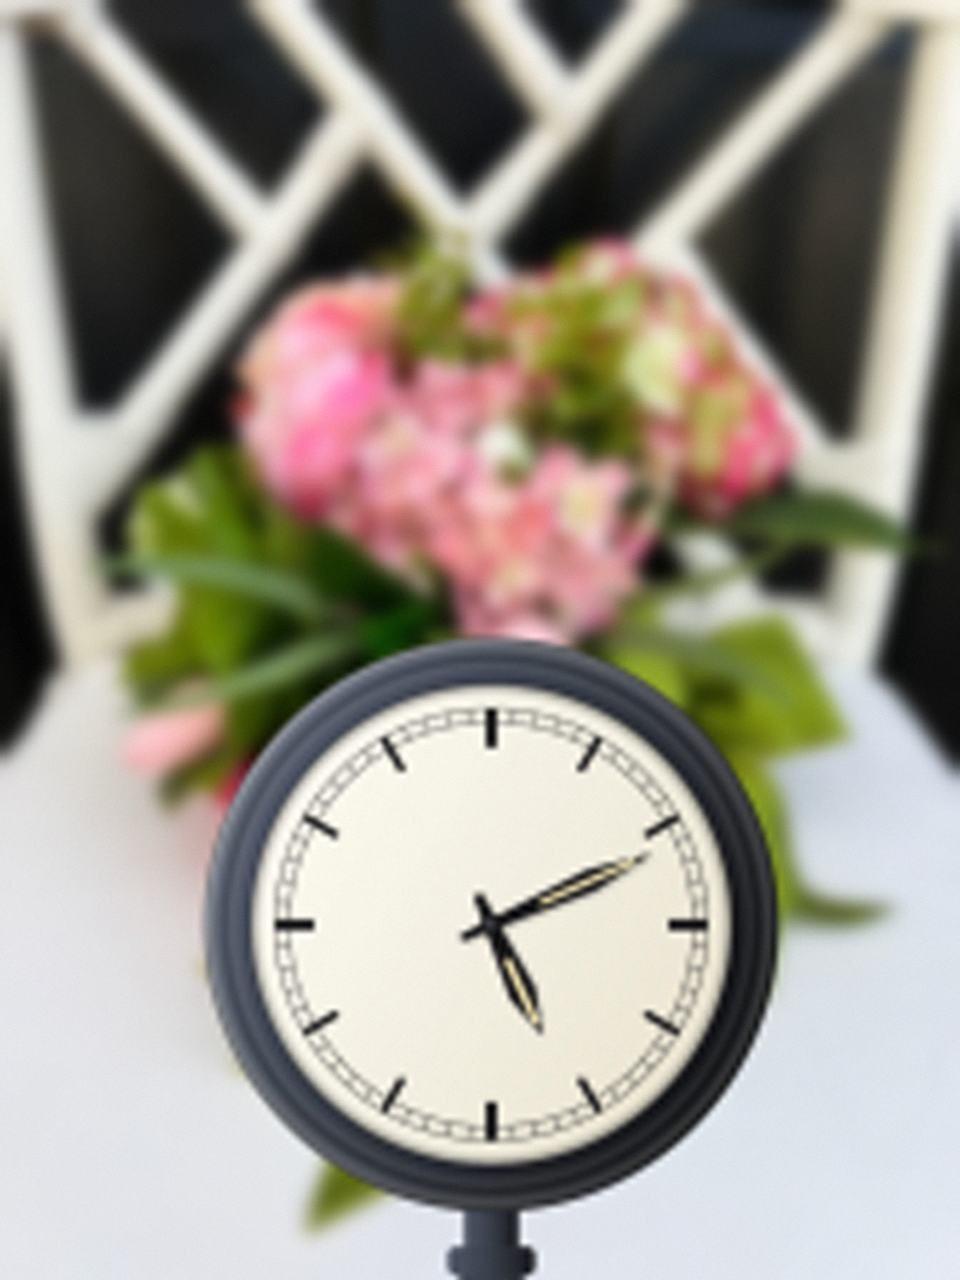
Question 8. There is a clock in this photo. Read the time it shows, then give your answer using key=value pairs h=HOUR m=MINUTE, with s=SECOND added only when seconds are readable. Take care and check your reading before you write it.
h=5 m=11
